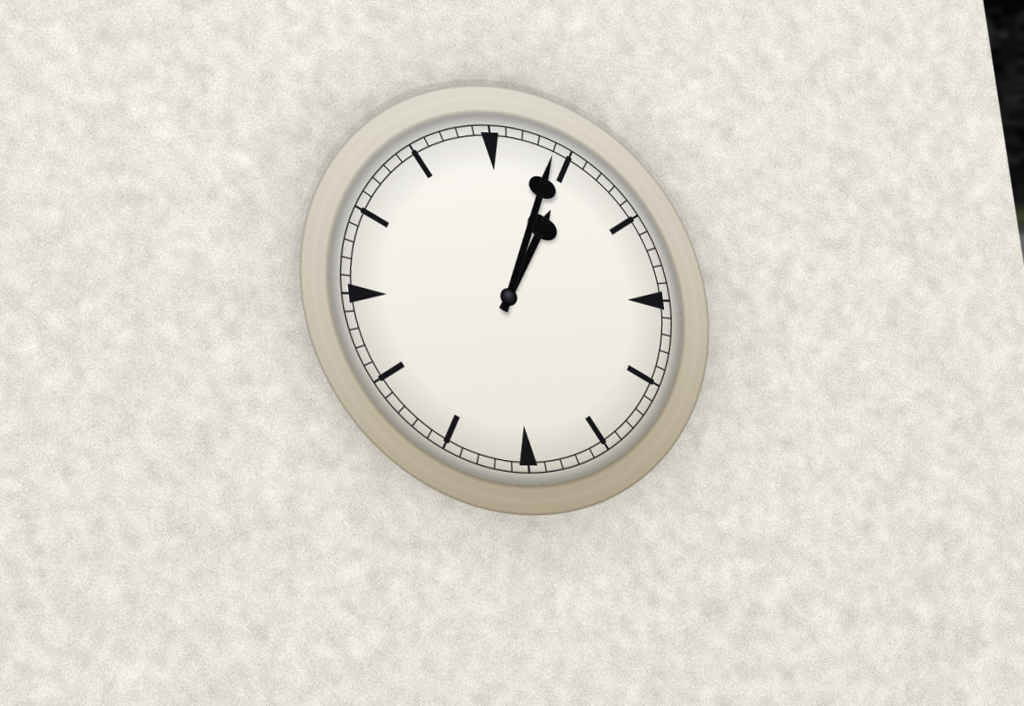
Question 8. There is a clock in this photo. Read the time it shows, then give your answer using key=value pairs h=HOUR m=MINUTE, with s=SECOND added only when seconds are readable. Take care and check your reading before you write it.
h=1 m=4
